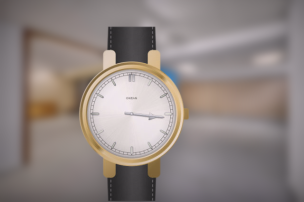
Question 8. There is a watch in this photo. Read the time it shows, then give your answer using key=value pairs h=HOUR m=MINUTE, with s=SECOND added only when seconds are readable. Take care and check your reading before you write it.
h=3 m=16
